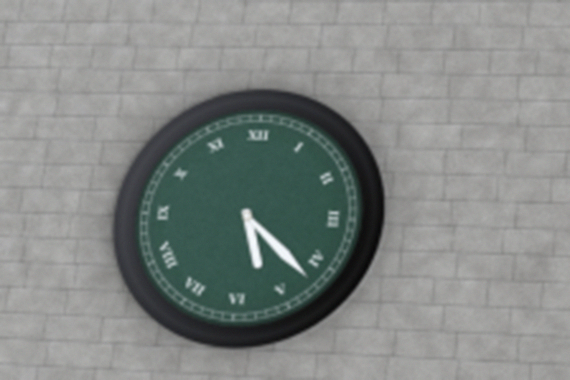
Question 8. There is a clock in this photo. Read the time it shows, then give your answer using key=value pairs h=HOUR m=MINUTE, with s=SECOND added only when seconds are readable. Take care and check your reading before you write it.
h=5 m=22
